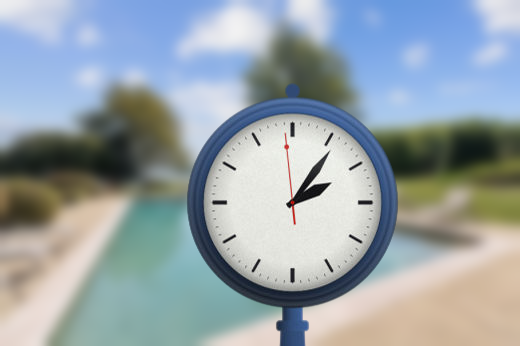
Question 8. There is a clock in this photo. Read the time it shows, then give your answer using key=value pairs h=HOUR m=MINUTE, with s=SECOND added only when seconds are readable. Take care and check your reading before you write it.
h=2 m=5 s=59
